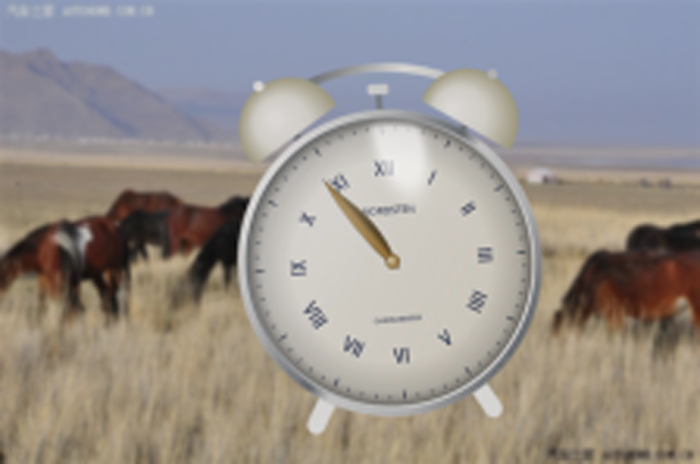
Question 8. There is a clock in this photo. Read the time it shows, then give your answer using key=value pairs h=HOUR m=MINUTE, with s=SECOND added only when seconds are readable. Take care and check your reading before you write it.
h=10 m=54
